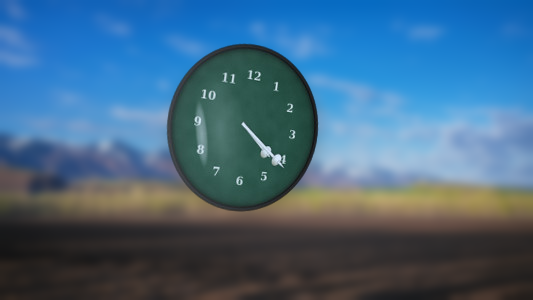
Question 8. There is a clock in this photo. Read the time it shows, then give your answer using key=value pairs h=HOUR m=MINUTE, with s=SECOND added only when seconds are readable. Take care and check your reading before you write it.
h=4 m=21
